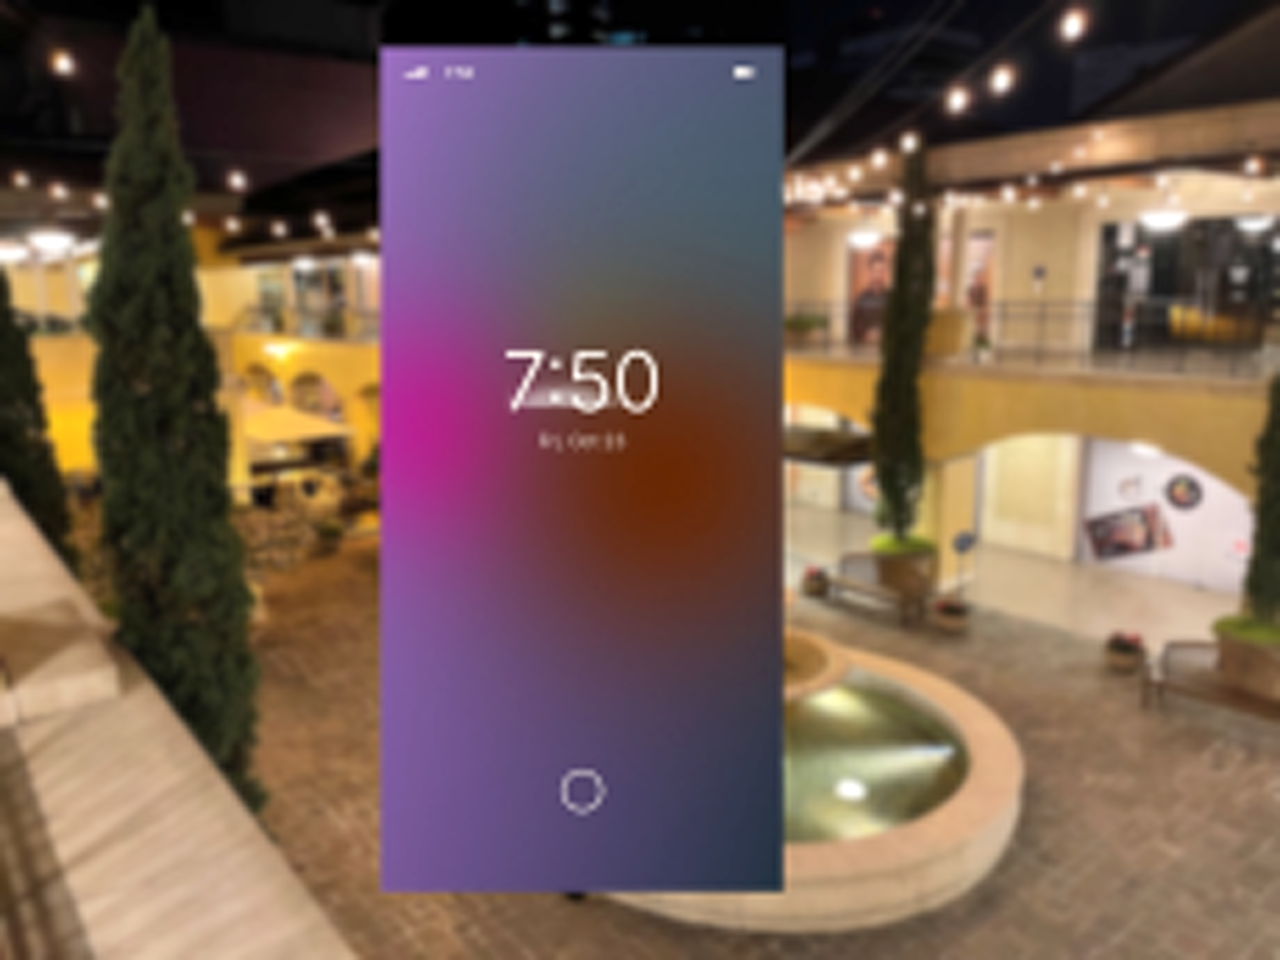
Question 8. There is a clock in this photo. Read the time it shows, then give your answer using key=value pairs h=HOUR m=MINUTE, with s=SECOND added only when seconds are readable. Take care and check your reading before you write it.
h=7 m=50
